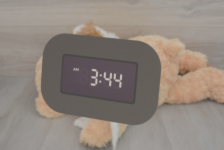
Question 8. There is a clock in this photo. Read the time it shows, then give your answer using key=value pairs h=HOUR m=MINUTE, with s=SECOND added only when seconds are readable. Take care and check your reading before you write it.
h=3 m=44
